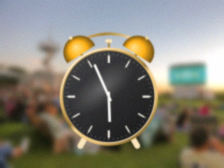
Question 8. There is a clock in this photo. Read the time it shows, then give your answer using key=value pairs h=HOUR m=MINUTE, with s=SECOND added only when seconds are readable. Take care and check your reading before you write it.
h=5 m=56
